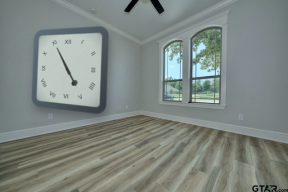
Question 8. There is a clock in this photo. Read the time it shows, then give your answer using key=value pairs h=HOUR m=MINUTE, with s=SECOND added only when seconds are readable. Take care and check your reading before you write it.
h=4 m=55
